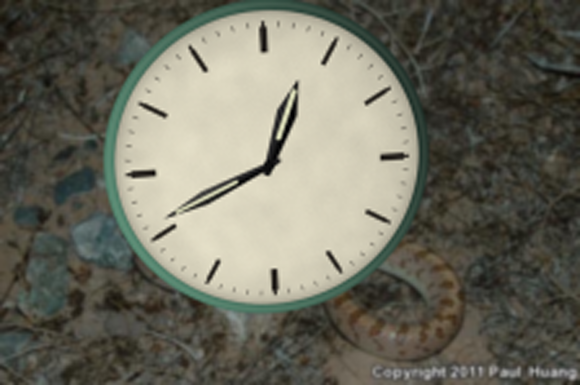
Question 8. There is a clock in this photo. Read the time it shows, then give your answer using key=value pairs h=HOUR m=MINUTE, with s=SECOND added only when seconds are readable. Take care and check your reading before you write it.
h=12 m=41
